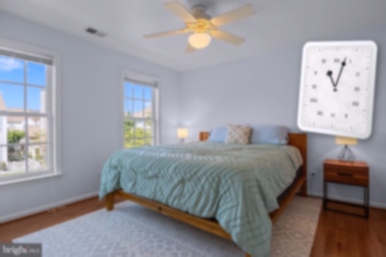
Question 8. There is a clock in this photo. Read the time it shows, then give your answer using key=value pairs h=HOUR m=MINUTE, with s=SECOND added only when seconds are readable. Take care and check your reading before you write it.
h=11 m=3
